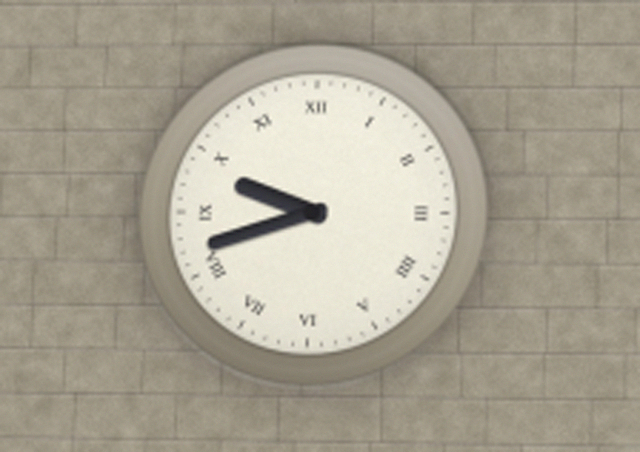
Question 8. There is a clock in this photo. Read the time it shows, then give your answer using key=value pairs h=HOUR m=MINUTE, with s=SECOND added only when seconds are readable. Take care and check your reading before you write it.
h=9 m=42
